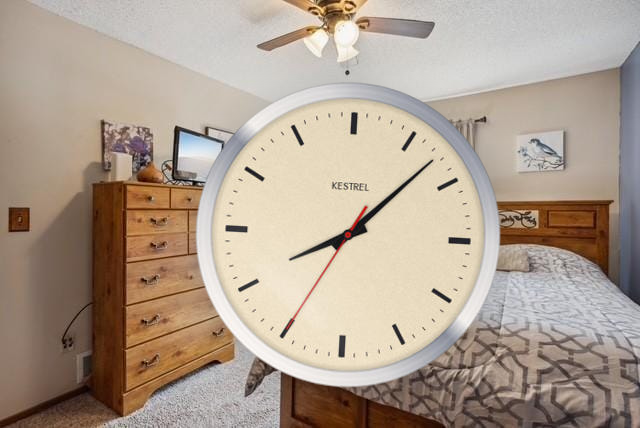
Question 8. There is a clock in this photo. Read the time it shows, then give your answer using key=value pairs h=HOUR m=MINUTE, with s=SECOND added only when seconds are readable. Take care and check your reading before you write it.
h=8 m=7 s=35
